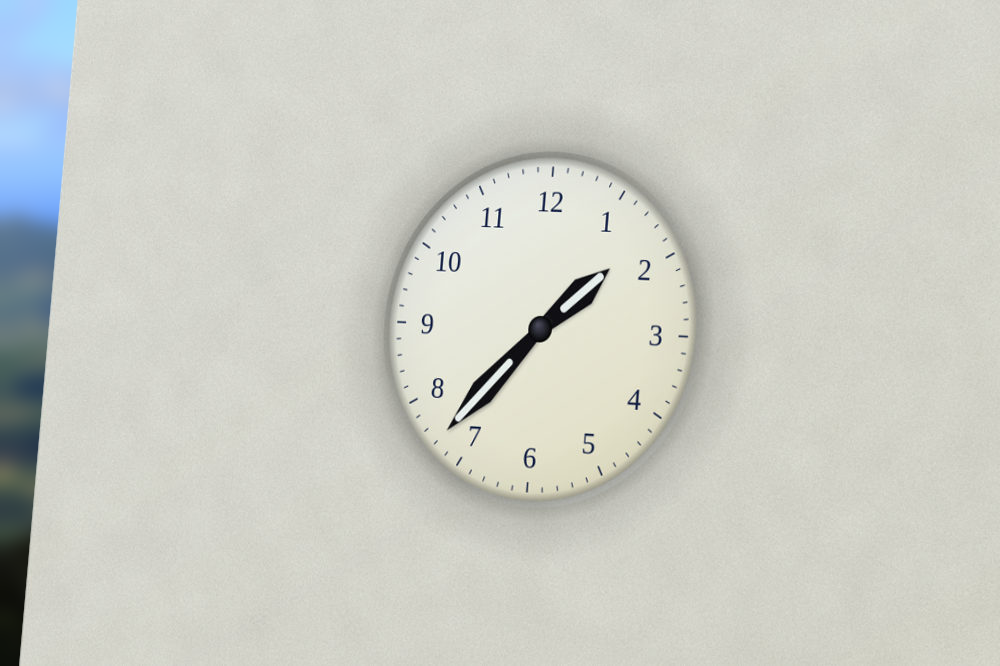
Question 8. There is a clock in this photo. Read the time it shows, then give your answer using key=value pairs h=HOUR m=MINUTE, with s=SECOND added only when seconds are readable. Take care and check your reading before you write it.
h=1 m=37
